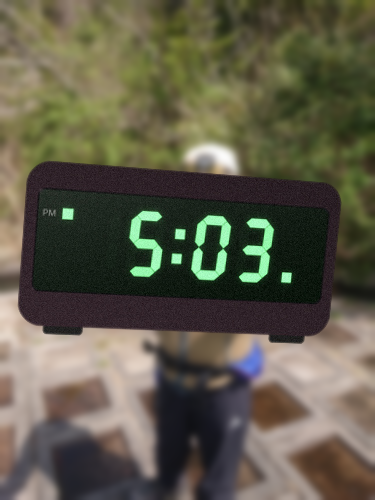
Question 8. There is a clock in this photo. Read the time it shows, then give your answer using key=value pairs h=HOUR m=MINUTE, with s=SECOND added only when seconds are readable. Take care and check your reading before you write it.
h=5 m=3
